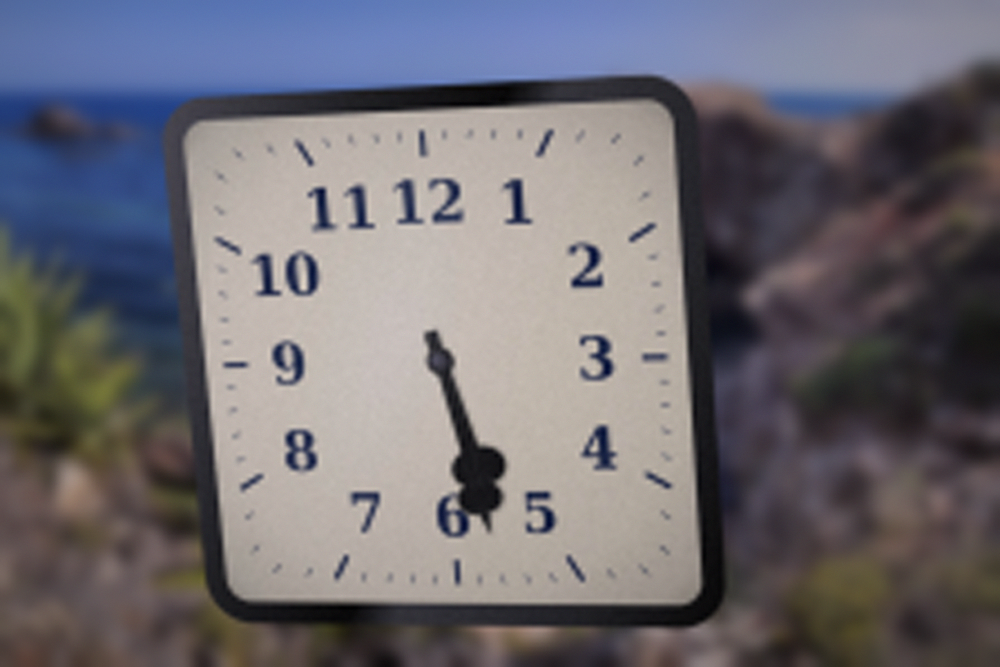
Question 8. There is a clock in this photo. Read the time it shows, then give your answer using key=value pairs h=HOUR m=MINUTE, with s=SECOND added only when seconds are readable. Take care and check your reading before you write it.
h=5 m=28
